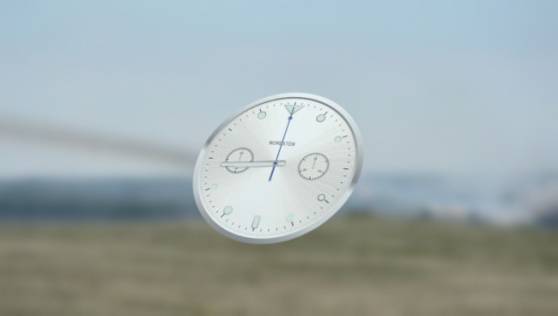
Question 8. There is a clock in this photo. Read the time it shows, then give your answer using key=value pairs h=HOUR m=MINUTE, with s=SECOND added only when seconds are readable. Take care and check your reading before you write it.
h=8 m=44
